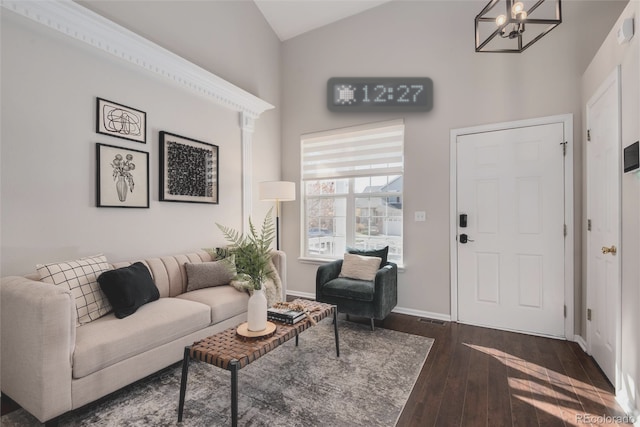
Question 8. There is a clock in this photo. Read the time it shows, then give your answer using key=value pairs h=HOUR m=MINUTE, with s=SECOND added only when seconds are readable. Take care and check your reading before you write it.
h=12 m=27
